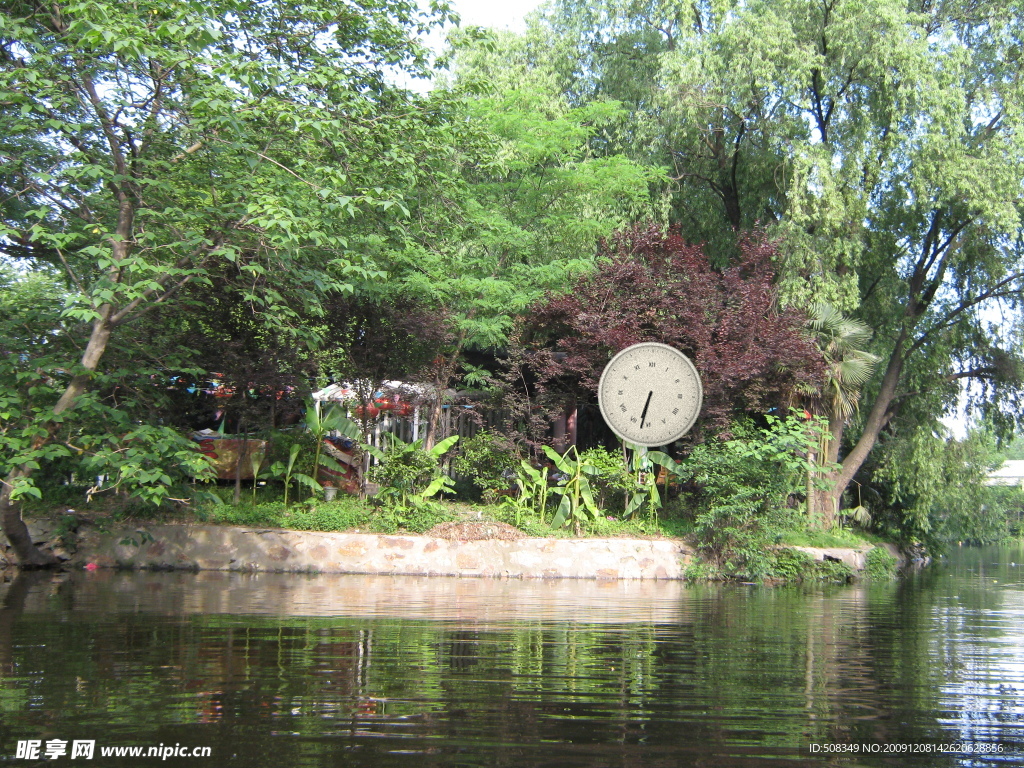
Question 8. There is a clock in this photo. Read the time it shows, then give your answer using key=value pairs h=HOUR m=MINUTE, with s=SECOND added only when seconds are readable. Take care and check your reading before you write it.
h=6 m=32
